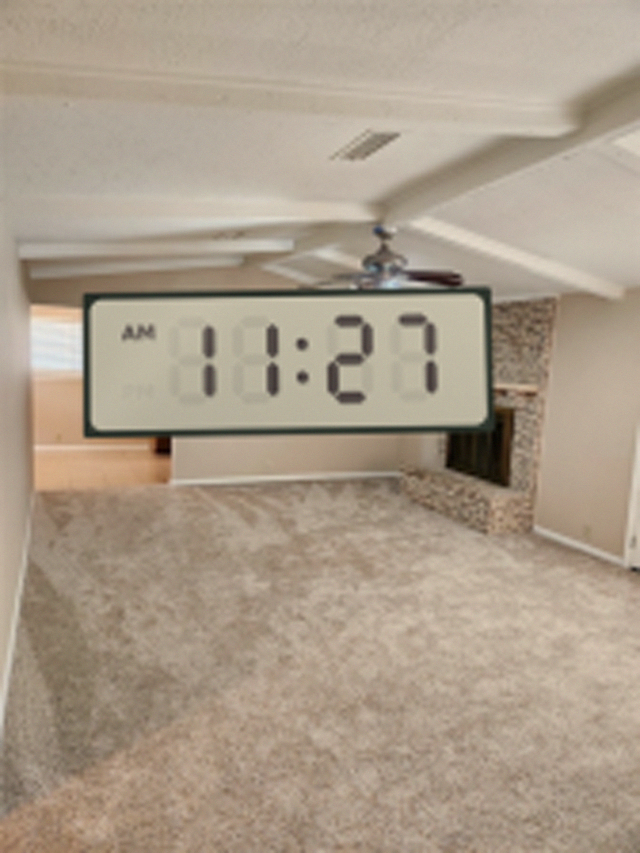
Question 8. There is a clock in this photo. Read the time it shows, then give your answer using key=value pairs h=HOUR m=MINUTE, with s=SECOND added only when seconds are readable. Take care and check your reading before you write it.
h=11 m=27
